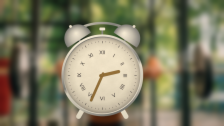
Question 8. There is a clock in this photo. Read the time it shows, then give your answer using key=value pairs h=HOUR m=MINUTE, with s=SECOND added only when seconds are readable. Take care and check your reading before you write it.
h=2 m=34
